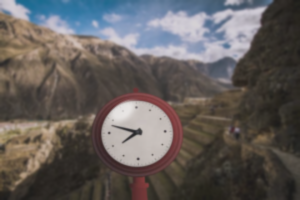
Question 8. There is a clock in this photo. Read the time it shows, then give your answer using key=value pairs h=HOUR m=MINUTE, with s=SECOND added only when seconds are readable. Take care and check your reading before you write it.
h=7 m=48
